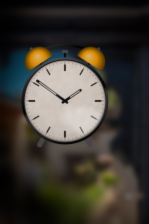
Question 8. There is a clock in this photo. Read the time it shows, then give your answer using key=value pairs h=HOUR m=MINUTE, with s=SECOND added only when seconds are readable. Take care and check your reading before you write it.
h=1 m=51
